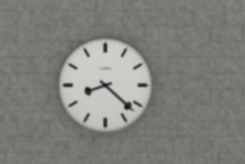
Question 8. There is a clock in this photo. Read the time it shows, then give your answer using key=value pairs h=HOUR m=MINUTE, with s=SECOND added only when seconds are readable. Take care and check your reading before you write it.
h=8 m=22
